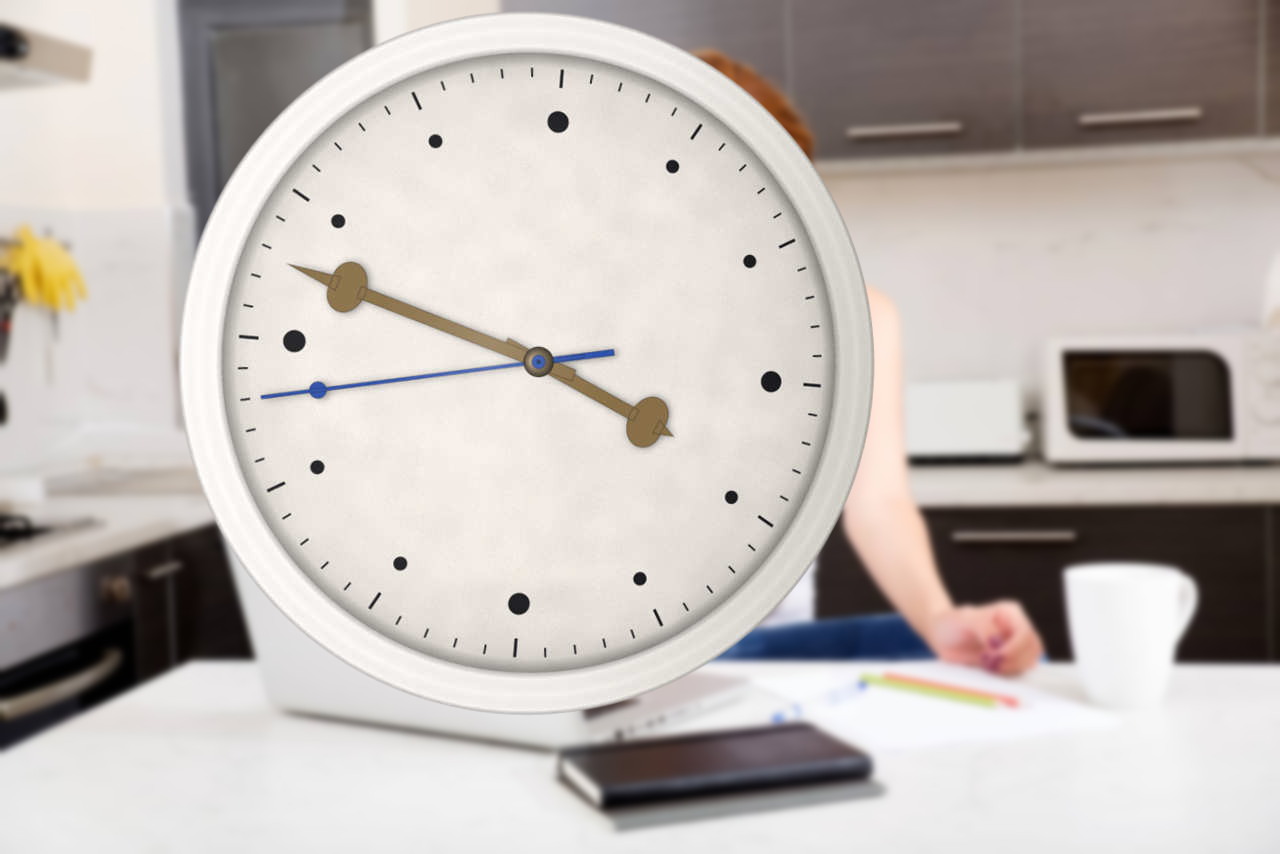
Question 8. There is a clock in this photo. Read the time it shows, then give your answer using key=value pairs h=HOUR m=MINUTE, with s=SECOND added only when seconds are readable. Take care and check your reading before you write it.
h=3 m=47 s=43
